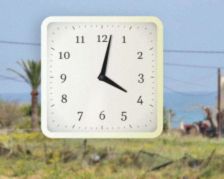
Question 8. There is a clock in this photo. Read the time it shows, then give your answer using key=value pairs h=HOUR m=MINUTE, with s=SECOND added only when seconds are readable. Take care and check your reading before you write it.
h=4 m=2
